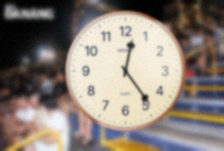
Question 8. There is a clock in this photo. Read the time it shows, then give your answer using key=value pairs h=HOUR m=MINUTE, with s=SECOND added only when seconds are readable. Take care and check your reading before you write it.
h=12 m=24
